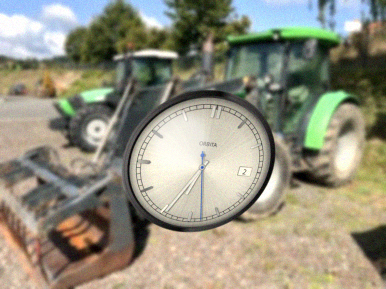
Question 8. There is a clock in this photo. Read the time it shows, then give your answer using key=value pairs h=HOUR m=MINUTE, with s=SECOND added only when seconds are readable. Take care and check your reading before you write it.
h=6 m=34 s=28
